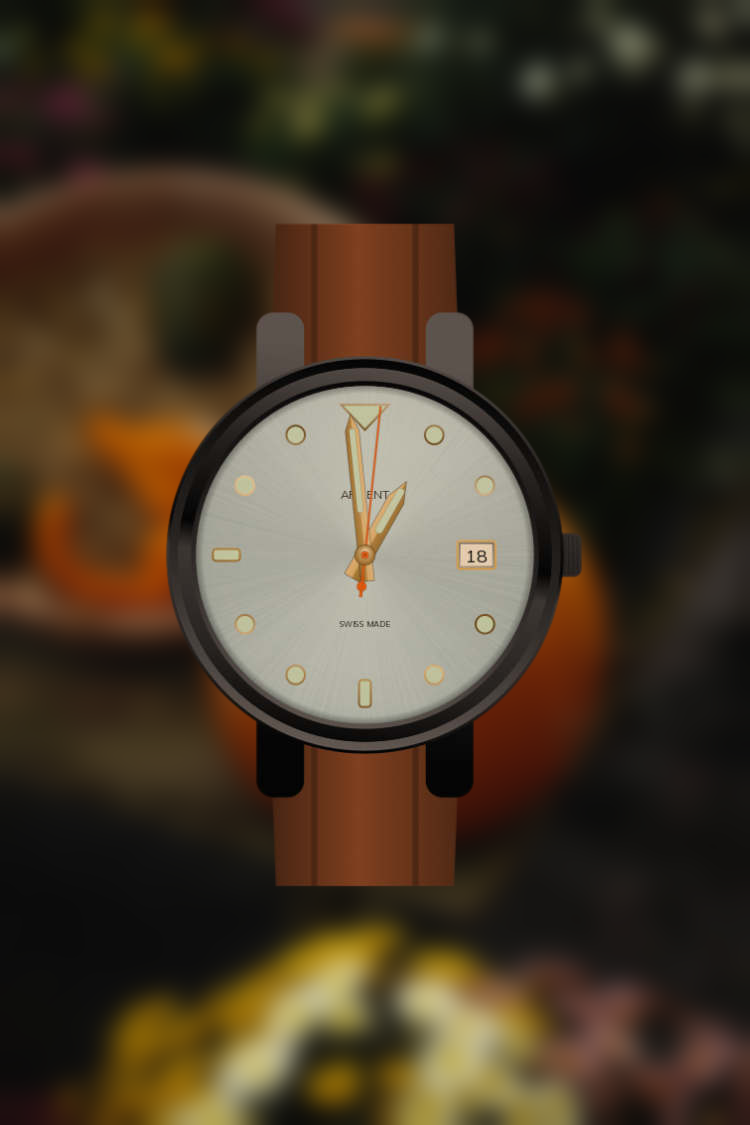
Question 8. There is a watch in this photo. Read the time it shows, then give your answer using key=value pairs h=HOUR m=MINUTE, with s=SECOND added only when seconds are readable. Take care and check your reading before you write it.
h=12 m=59 s=1
